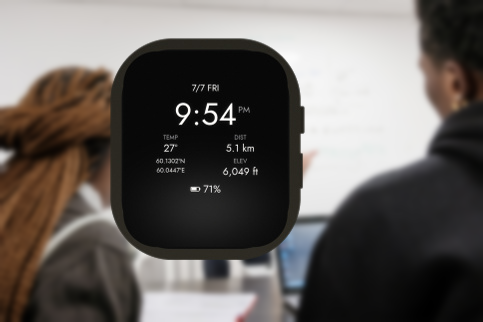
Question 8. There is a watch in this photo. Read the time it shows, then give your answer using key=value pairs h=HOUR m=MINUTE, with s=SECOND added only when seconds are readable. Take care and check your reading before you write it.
h=9 m=54
